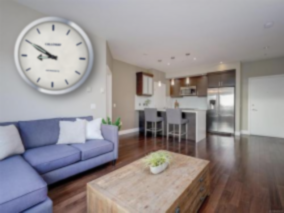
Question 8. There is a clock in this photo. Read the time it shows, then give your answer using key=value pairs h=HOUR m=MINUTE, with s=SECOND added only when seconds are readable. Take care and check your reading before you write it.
h=8 m=50
